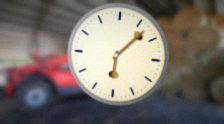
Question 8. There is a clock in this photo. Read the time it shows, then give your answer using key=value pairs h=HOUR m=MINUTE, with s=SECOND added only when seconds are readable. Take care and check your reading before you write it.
h=6 m=7
